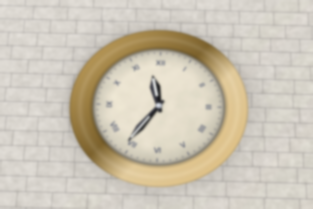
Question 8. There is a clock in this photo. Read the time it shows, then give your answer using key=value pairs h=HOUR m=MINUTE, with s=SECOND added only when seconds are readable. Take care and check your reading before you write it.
h=11 m=36
